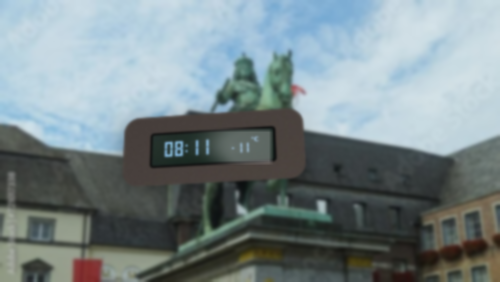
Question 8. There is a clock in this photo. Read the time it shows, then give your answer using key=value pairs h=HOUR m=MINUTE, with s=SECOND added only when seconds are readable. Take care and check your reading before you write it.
h=8 m=11
